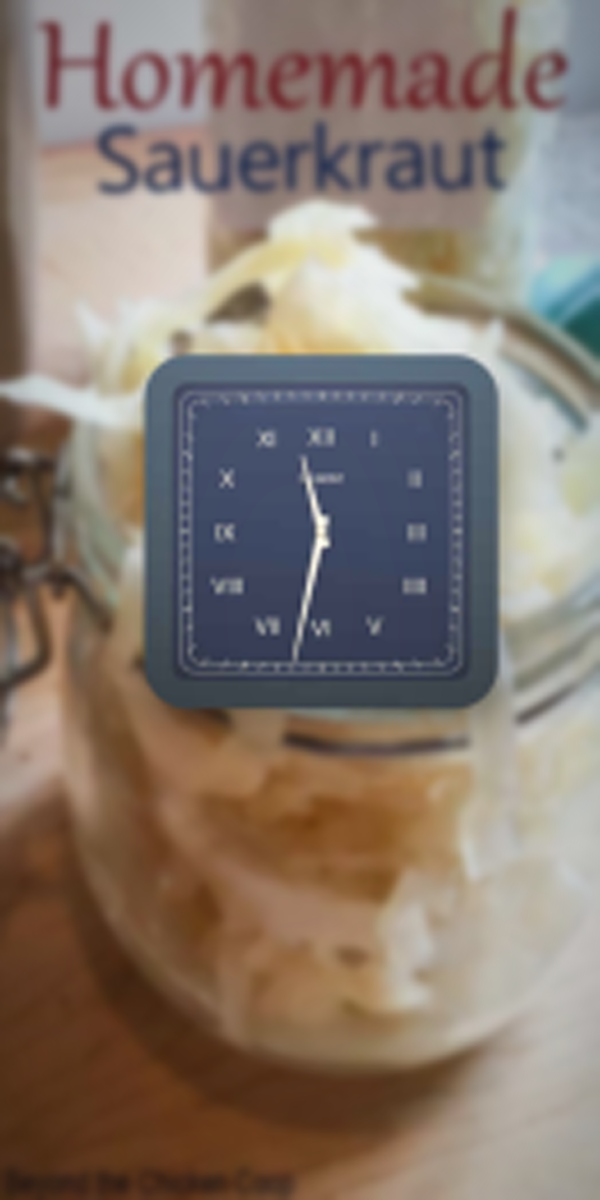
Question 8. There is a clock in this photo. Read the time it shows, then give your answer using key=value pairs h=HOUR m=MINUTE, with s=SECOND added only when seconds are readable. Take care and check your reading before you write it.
h=11 m=32
